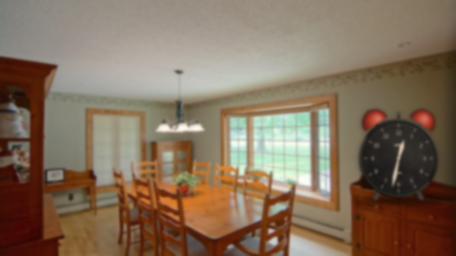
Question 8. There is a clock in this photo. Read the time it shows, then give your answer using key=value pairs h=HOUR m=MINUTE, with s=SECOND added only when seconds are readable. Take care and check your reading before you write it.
h=12 m=32
